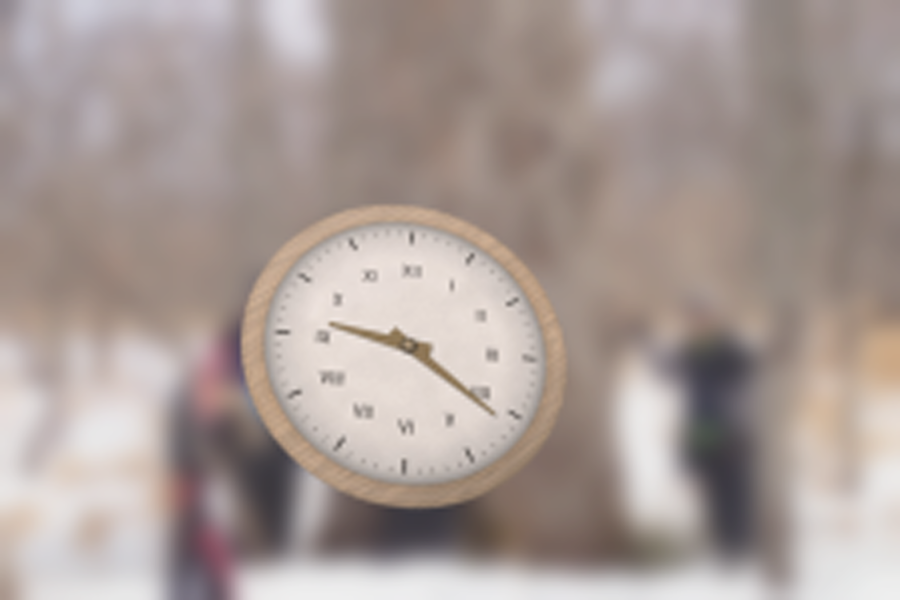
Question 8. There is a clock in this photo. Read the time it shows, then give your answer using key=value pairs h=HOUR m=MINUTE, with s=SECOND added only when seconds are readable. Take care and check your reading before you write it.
h=9 m=21
